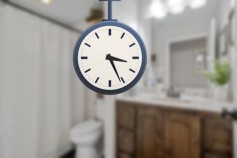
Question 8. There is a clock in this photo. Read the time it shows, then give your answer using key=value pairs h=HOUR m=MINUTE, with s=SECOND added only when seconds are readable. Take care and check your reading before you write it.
h=3 m=26
